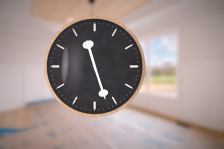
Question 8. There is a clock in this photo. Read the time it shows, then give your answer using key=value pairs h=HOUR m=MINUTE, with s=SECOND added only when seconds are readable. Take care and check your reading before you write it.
h=11 m=27
